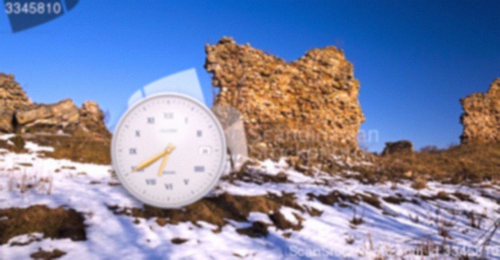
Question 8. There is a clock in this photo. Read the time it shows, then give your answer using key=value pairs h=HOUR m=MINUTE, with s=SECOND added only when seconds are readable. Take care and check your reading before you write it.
h=6 m=40
